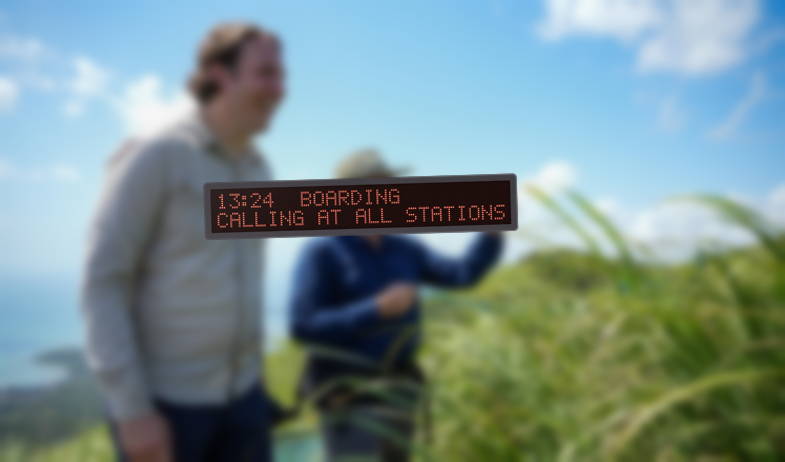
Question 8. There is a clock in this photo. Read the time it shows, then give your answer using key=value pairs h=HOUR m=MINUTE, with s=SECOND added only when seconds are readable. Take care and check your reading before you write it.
h=13 m=24
